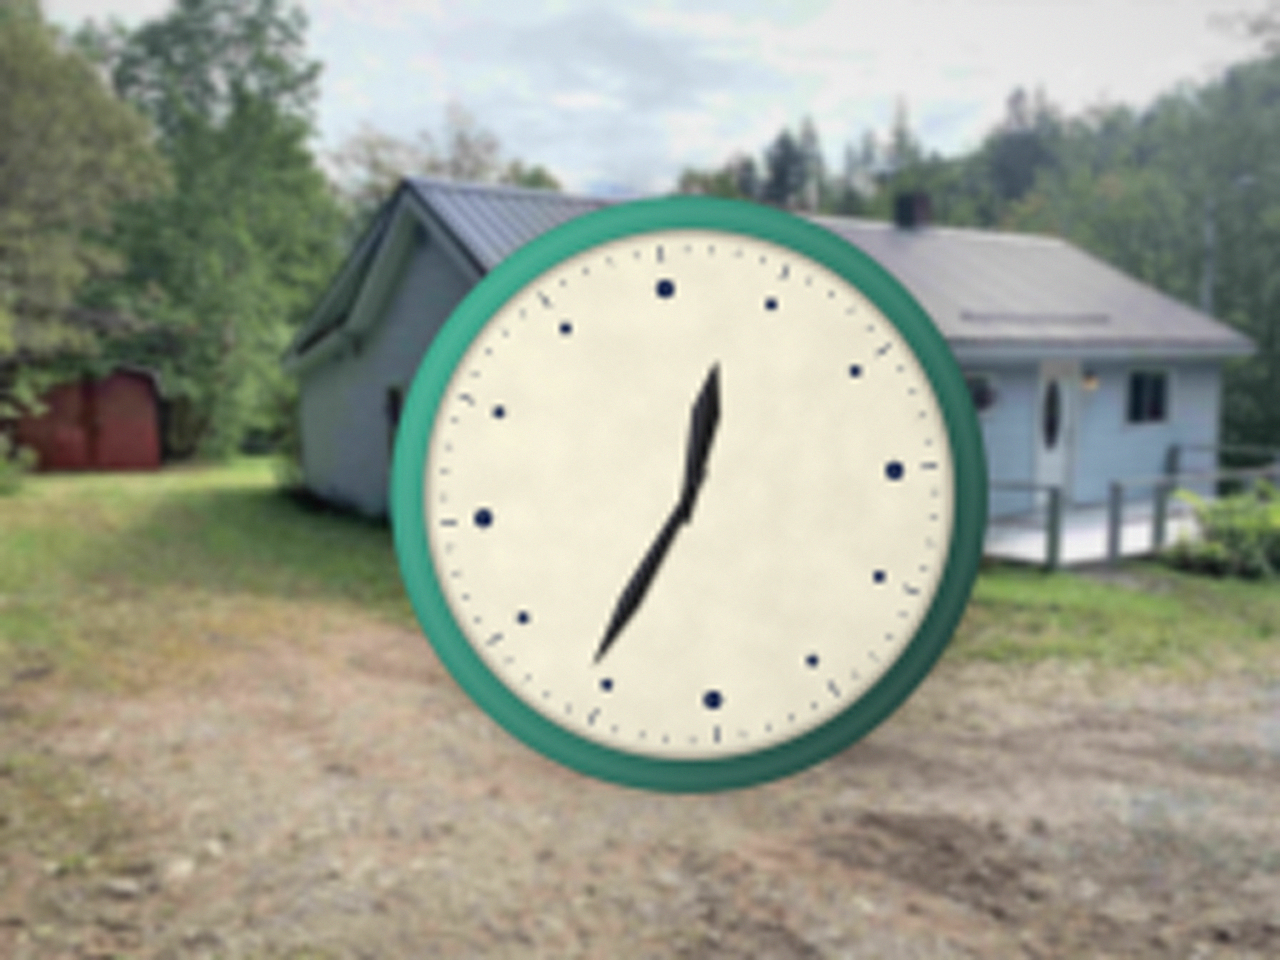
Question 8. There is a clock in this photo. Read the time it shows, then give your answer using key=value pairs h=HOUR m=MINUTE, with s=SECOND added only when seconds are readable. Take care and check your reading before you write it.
h=12 m=36
